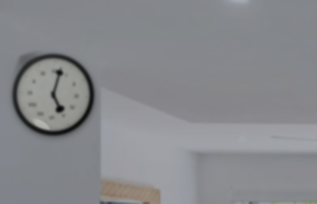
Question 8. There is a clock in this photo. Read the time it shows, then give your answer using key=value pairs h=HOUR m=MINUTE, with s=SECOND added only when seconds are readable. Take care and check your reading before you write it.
h=5 m=2
